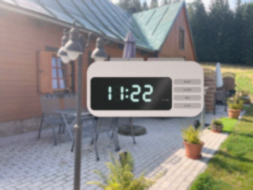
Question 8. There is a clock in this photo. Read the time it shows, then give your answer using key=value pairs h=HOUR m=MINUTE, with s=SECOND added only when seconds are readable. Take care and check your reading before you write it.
h=11 m=22
